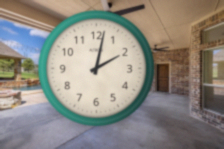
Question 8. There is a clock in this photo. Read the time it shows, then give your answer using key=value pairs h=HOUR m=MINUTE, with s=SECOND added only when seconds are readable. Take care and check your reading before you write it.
h=2 m=2
